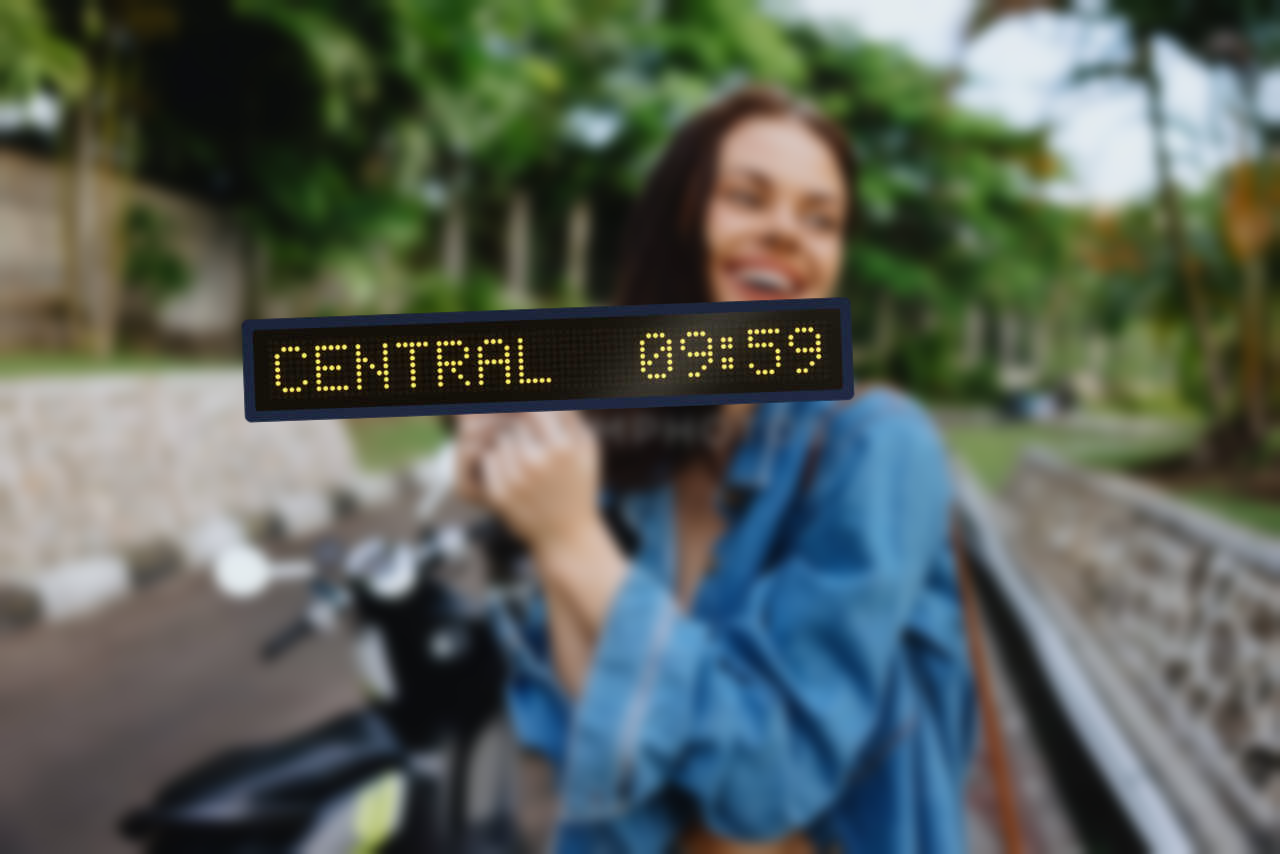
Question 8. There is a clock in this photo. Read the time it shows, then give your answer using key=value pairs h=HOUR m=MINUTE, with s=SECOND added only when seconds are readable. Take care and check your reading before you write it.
h=9 m=59
